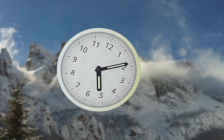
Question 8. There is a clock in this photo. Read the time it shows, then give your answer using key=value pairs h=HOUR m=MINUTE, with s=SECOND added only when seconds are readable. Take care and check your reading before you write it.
h=5 m=9
